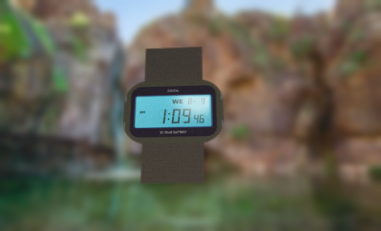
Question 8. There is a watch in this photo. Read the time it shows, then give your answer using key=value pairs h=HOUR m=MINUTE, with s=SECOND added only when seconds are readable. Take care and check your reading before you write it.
h=1 m=9 s=46
